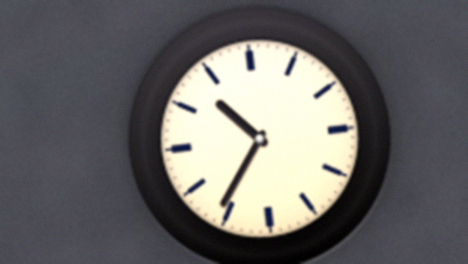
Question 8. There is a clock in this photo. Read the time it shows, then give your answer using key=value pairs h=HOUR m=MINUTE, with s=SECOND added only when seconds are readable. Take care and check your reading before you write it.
h=10 m=36
